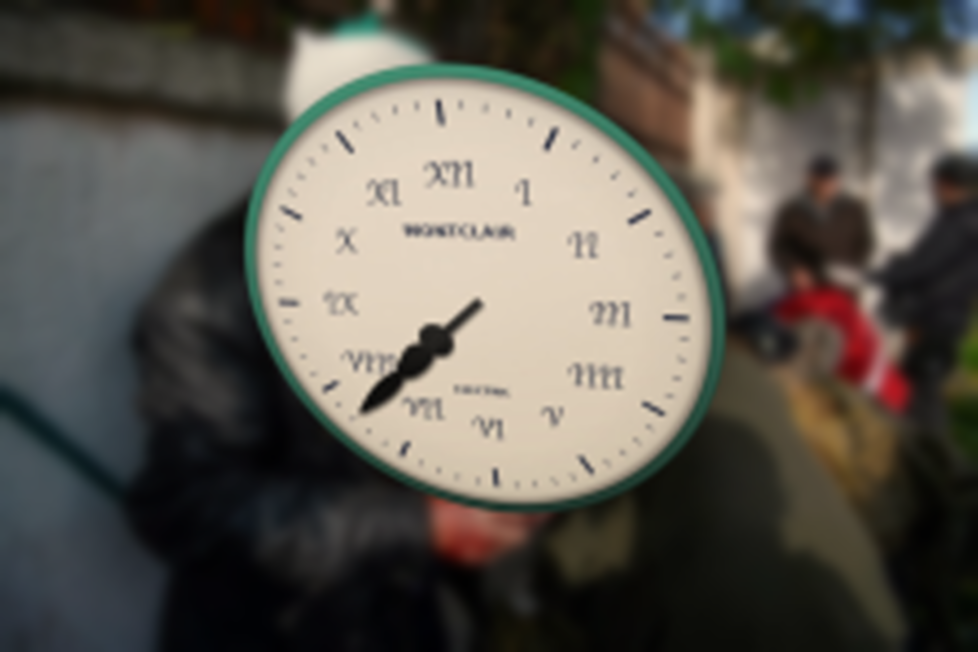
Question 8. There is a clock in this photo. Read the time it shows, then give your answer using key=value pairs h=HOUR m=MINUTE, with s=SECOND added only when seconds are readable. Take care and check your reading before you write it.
h=7 m=38
